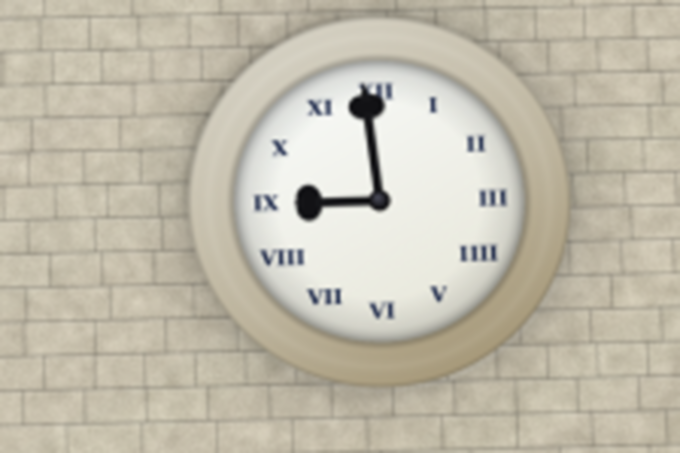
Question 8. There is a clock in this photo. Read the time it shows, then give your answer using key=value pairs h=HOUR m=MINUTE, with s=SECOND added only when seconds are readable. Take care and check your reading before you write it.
h=8 m=59
